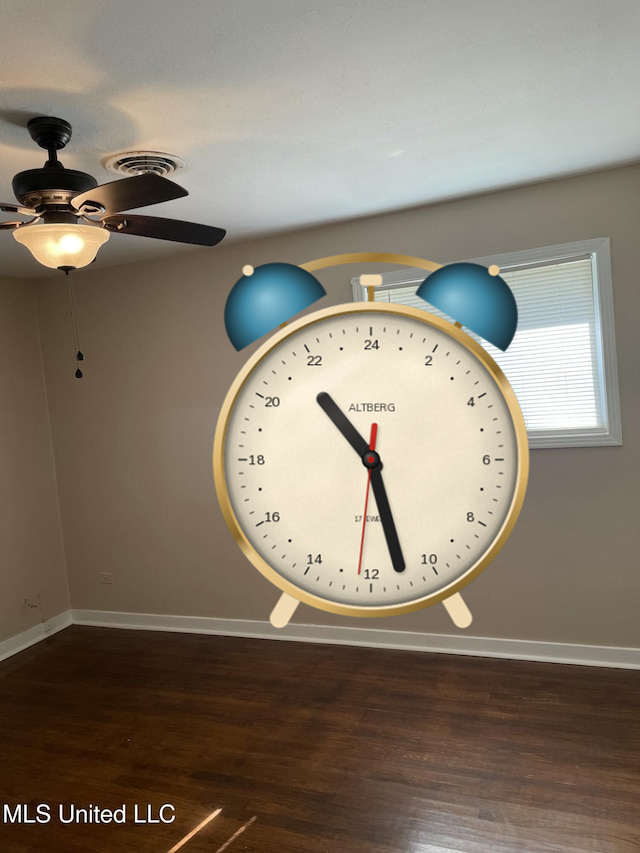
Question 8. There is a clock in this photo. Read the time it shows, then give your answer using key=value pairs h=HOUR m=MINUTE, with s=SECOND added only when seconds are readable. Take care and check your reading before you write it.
h=21 m=27 s=31
